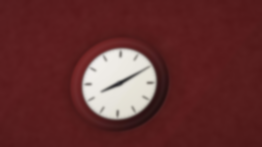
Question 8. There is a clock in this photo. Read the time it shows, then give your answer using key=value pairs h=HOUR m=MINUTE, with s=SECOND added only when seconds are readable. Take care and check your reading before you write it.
h=8 m=10
